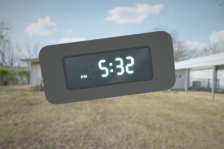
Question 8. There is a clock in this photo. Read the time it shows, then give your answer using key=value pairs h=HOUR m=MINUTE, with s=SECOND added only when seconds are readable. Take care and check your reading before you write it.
h=5 m=32
